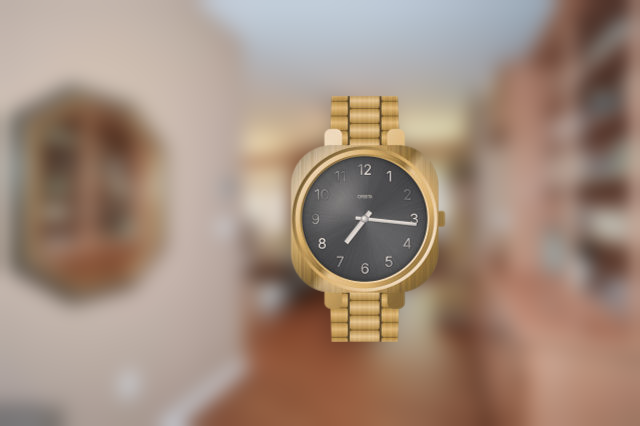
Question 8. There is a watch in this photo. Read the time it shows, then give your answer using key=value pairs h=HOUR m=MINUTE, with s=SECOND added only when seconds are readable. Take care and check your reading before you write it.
h=7 m=16
